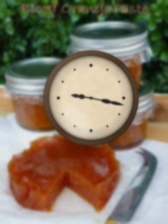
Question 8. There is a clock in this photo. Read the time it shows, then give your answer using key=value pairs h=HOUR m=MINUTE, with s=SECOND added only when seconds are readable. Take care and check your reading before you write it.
h=9 m=17
